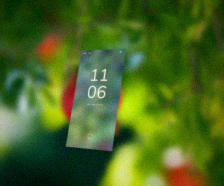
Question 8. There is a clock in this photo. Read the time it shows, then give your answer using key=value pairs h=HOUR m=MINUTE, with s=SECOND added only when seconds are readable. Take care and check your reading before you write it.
h=11 m=6
